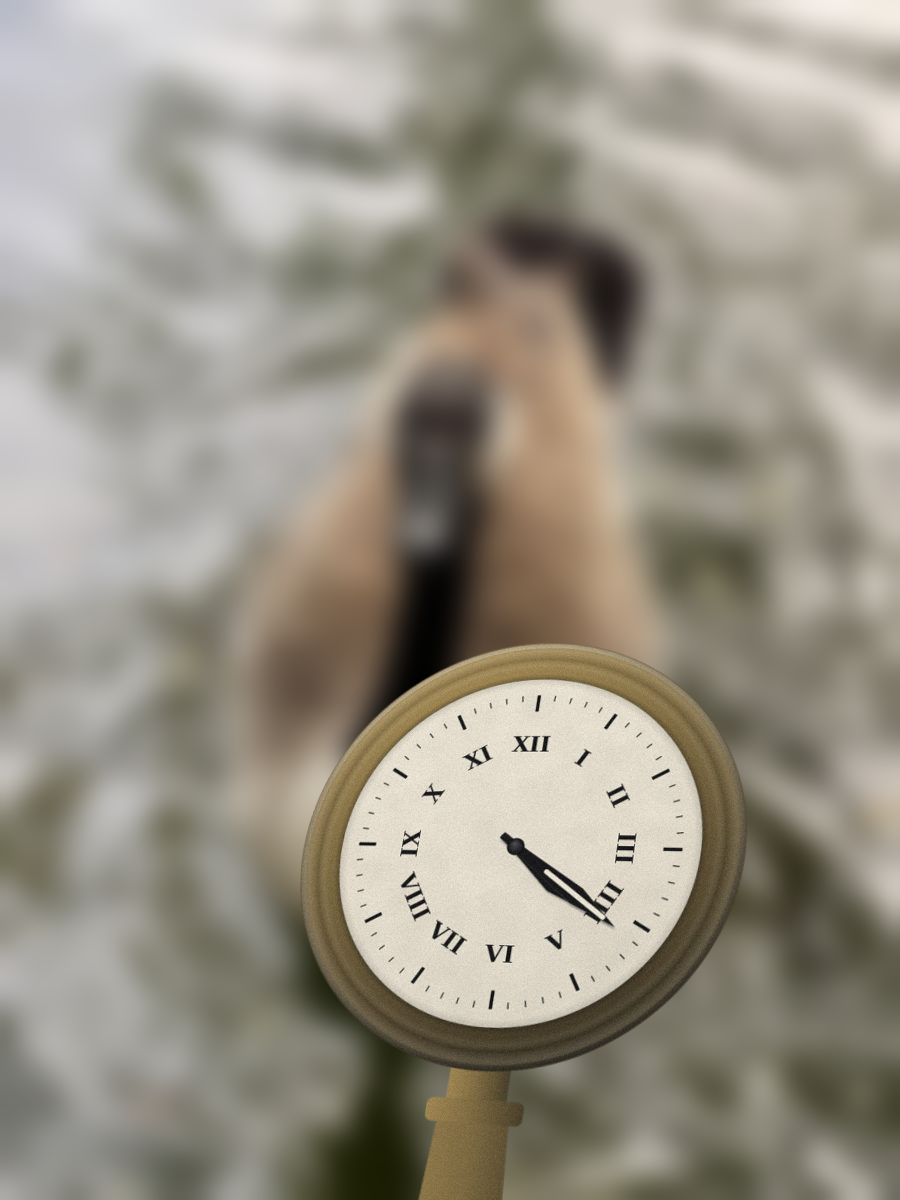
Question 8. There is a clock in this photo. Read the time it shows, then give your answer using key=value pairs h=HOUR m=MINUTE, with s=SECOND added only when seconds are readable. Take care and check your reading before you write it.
h=4 m=21
